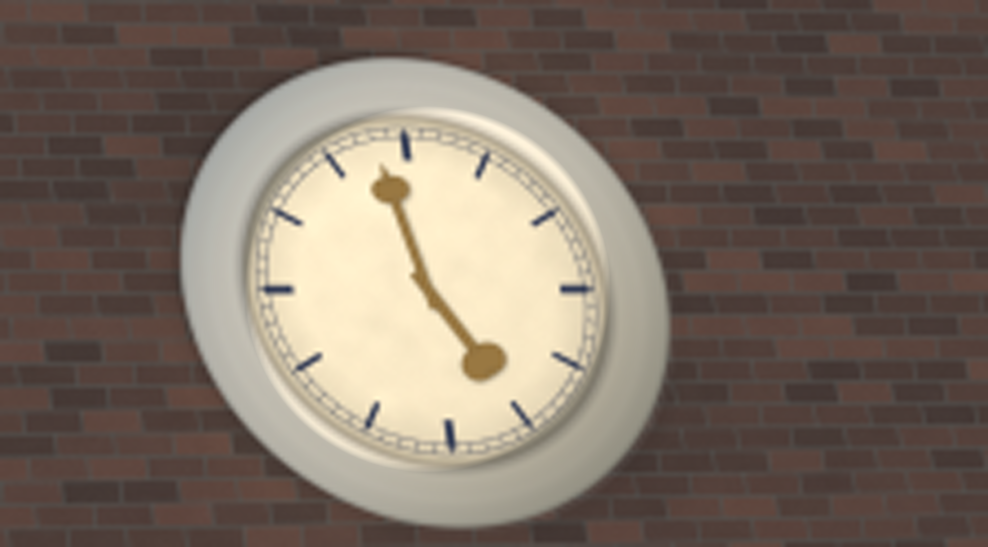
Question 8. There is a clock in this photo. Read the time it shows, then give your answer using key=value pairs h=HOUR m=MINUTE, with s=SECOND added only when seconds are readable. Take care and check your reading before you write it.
h=4 m=58
